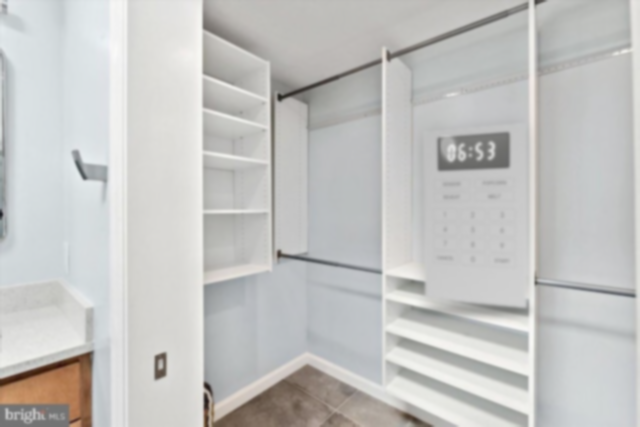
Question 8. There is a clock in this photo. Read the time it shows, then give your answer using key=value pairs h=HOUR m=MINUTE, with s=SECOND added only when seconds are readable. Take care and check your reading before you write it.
h=6 m=53
